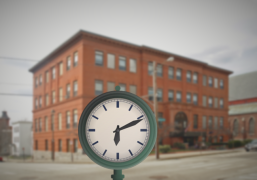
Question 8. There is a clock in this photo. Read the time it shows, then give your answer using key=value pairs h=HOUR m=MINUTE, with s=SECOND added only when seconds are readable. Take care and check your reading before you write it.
h=6 m=11
